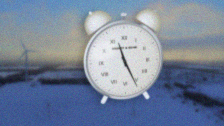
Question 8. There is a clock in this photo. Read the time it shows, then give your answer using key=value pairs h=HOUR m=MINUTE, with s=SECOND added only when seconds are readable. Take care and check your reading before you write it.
h=11 m=26
